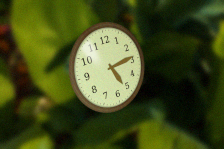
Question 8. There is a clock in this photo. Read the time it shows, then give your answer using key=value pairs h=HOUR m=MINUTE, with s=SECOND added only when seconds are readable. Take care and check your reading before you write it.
h=5 m=14
